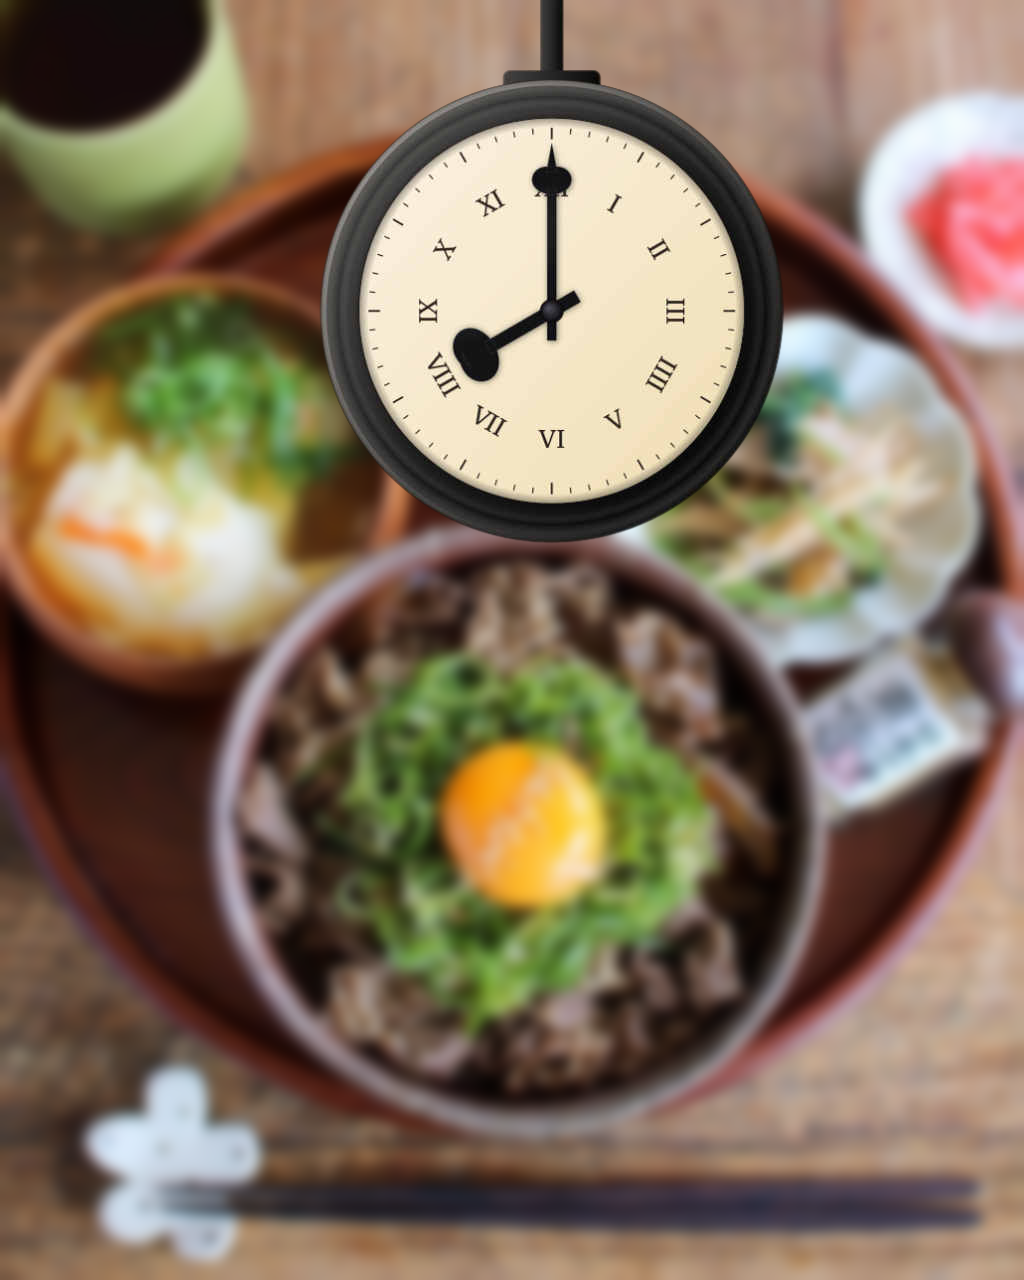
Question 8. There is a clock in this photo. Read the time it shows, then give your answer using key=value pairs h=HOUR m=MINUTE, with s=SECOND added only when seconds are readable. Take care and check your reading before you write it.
h=8 m=0
